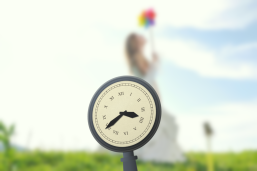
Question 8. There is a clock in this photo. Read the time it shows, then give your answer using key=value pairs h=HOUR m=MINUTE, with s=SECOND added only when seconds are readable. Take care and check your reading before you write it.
h=3 m=40
